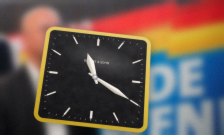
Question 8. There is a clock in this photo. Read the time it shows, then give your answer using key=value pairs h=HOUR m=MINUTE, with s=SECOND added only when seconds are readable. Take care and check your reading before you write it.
h=11 m=20
